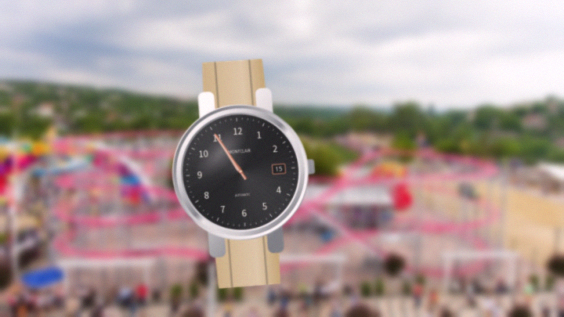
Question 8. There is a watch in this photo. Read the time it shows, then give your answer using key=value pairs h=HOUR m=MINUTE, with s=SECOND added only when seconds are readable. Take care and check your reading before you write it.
h=10 m=55
